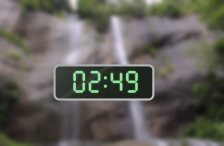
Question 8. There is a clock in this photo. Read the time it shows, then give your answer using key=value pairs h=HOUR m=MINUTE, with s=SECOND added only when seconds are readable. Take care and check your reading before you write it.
h=2 m=49
